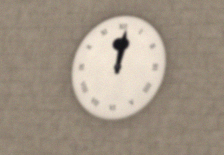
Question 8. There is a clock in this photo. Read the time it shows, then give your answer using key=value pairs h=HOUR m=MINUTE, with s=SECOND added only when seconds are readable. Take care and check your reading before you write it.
h=12 m=1
